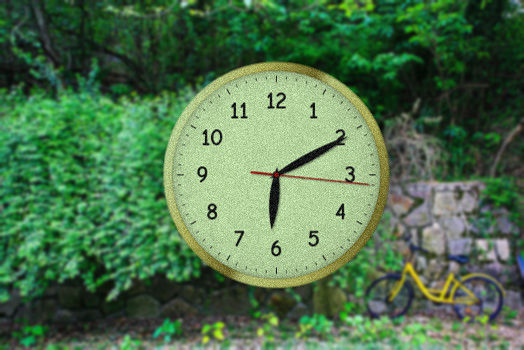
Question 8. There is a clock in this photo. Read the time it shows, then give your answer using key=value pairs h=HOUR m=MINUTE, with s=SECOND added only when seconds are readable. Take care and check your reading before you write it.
h=6 m=10 s=16
